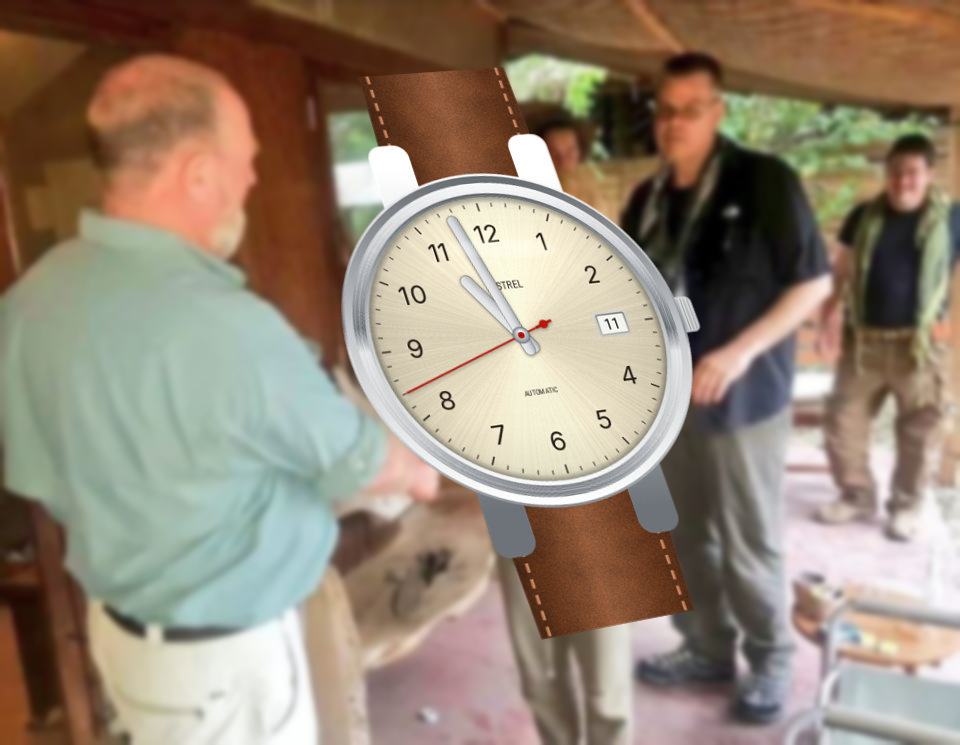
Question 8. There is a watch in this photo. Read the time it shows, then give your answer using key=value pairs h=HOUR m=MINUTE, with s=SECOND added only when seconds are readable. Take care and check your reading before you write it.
h=10 m=57 s=42
